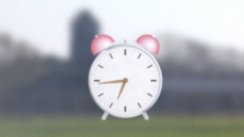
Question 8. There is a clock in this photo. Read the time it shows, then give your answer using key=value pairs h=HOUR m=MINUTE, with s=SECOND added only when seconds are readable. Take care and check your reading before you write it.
h=6 m=44
